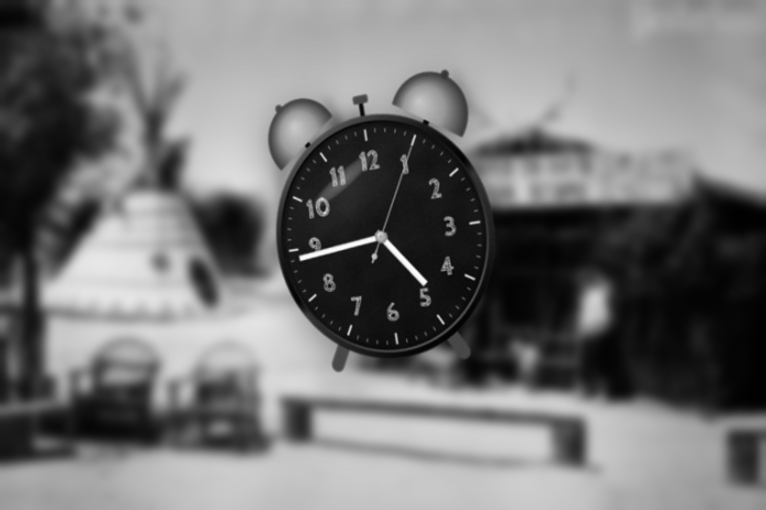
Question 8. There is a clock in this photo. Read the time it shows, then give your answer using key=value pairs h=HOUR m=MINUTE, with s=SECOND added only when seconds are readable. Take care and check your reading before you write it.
h=4 m=44 s=5
